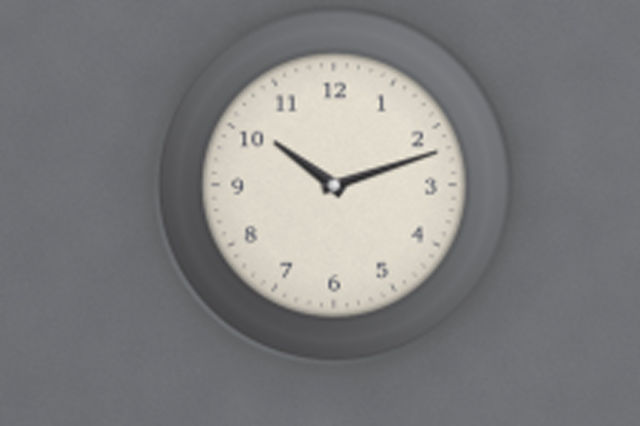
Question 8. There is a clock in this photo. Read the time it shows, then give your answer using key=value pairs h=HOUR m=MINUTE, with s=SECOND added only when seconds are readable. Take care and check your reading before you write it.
h=10 m=12
